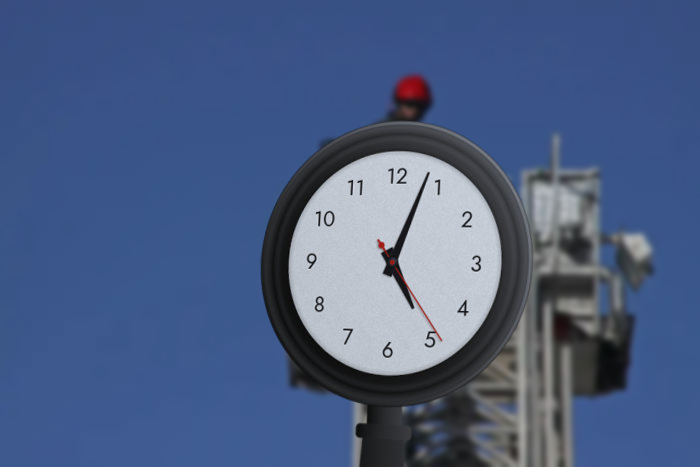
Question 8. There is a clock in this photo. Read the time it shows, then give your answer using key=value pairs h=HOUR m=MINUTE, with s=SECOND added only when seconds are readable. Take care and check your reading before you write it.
h=5 m=3 s=24
